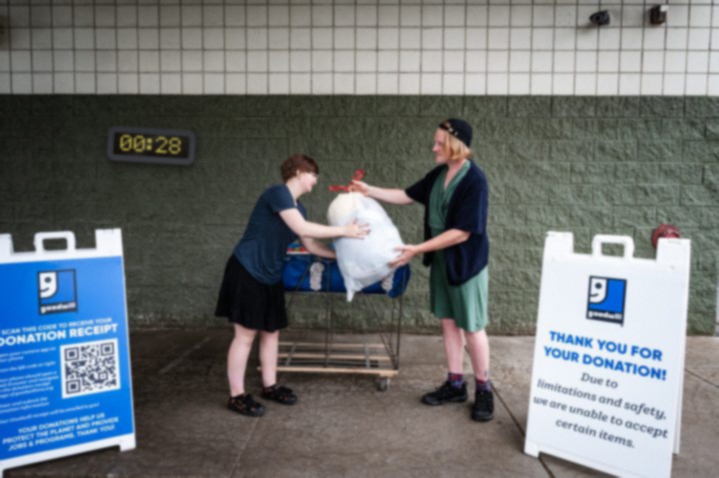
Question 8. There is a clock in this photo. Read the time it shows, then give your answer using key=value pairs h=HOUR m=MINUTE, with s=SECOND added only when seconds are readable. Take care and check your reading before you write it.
h=0 m=28
